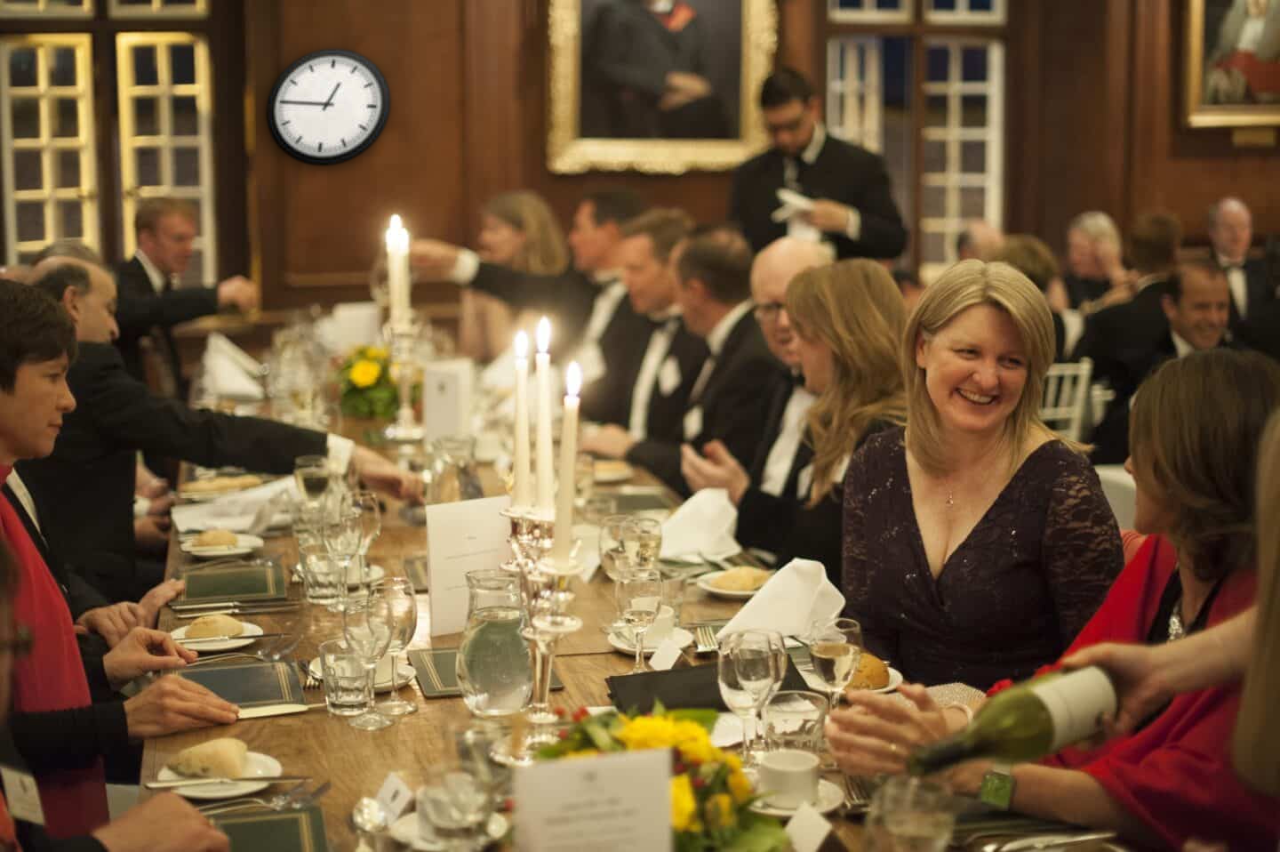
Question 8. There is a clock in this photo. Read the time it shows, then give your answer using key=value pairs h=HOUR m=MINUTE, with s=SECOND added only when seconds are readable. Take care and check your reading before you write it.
h=12 m=45
